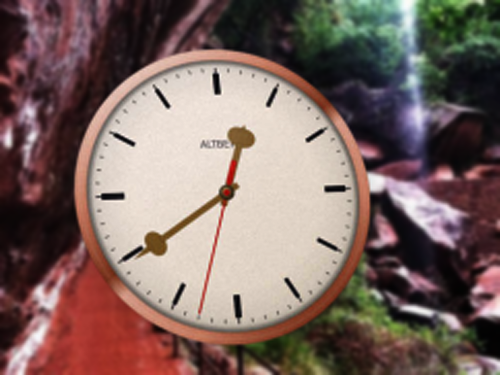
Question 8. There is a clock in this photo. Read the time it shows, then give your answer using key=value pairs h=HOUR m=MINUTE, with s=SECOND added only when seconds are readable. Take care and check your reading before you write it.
h=12 m=39 s=33
